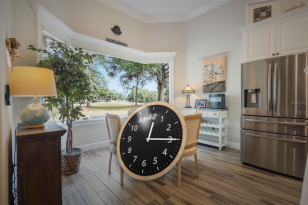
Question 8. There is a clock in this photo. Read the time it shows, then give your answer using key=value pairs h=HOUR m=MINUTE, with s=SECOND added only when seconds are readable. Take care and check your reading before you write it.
h=12 m=15
